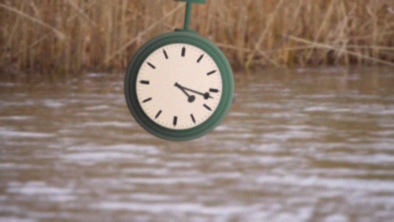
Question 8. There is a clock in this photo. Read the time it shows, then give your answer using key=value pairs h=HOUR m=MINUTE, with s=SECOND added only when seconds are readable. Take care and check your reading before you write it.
h=4 m=17
